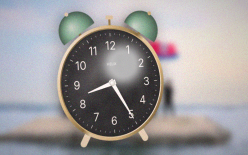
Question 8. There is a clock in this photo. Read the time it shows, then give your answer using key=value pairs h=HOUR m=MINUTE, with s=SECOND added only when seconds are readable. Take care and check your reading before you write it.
h=8 m=25
